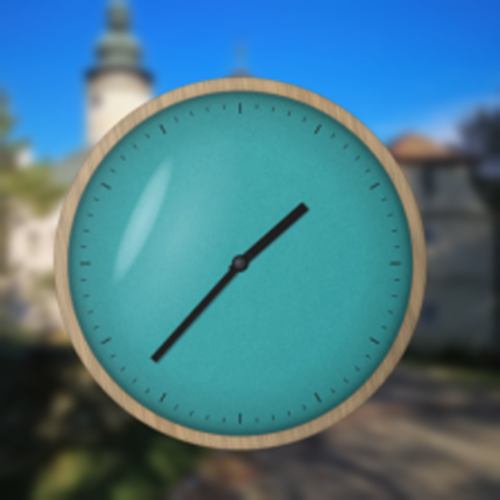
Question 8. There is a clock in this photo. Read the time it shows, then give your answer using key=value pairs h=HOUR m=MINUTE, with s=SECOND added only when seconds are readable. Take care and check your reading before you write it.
h=1 m=37
